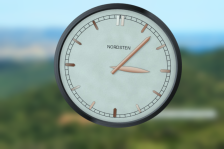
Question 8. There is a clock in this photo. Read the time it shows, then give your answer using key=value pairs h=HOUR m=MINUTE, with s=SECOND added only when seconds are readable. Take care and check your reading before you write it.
h=3 m=7
